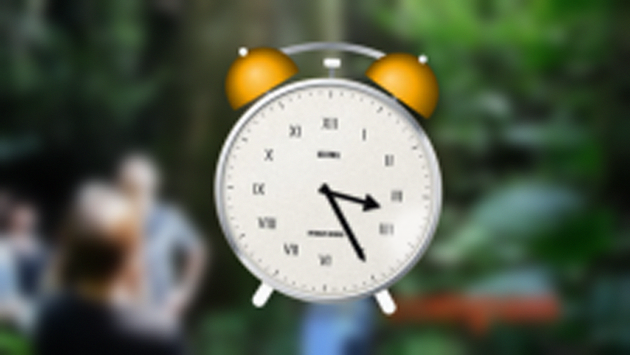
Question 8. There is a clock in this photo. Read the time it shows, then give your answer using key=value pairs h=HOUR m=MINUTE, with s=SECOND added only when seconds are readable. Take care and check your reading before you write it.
h=3 m=25
